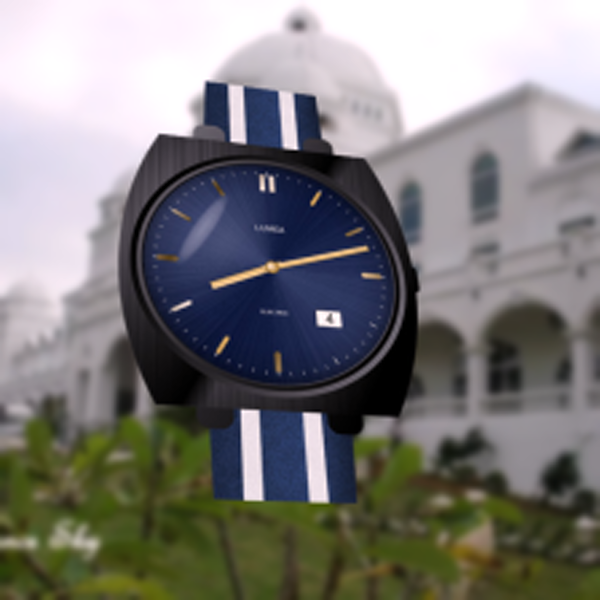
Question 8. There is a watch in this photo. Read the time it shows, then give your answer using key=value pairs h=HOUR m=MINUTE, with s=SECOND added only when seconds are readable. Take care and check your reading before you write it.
h=8 m=12
